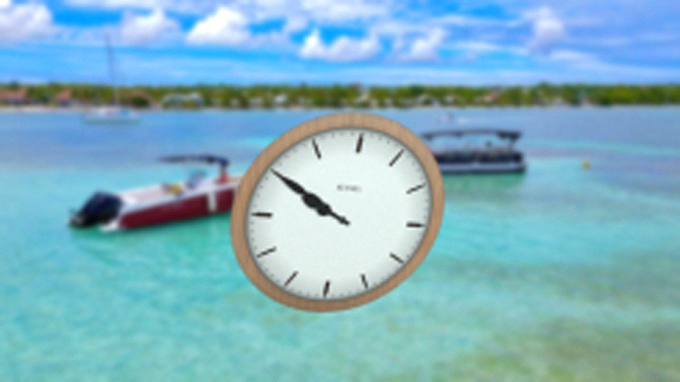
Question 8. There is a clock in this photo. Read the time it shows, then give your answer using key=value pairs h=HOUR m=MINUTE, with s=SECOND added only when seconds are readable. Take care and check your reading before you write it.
h=9 m=50
